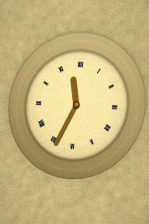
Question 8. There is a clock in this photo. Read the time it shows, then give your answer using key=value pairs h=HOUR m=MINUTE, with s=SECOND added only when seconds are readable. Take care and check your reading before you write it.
h=11 m=34
